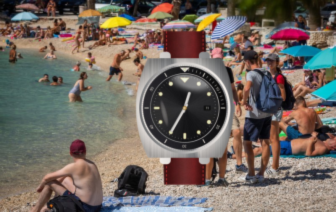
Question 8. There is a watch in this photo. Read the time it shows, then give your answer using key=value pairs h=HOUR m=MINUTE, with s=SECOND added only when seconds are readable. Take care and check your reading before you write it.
h=12 m=35
